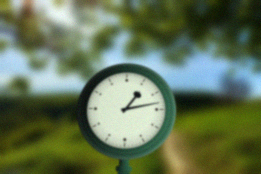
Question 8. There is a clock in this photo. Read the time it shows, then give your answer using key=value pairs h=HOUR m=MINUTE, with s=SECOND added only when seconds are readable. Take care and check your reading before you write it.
h=1 m=13
